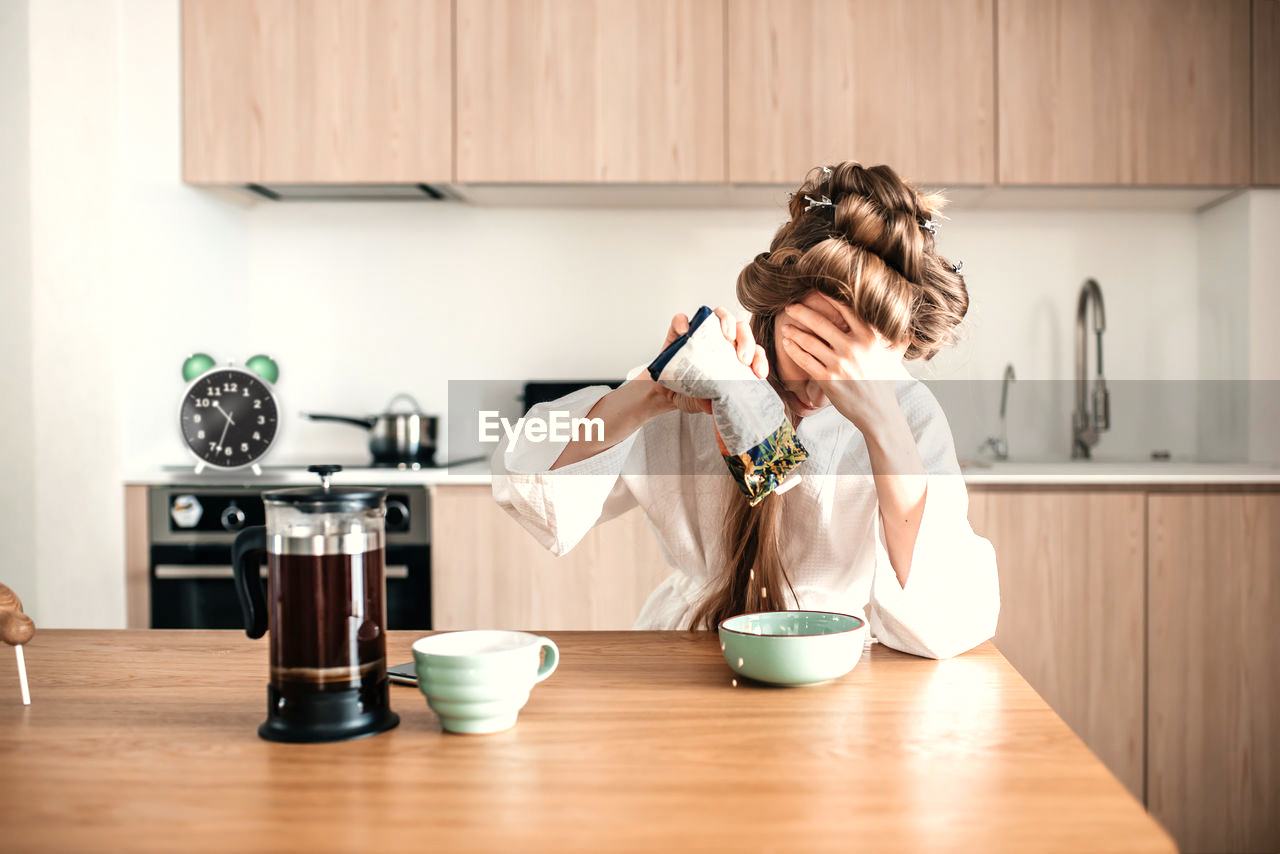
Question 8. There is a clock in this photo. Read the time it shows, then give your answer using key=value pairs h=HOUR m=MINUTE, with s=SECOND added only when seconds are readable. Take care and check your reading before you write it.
h=10 m=33
